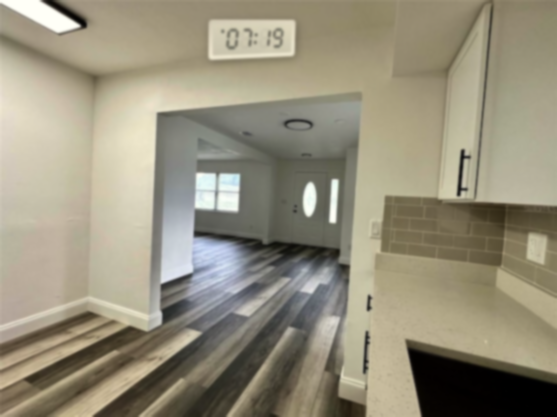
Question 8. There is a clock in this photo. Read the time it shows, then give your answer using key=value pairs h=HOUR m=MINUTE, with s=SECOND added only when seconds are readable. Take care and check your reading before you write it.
h=7 m=19
